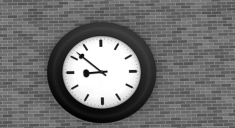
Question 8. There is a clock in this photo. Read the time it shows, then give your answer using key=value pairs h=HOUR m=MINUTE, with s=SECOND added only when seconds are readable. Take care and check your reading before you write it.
h=8 m=52
